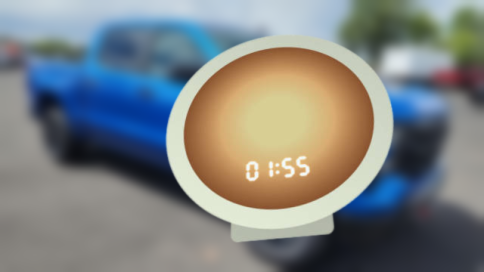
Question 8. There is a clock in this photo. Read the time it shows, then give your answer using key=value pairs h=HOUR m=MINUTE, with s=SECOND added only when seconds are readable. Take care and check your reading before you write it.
h=1 m=55
